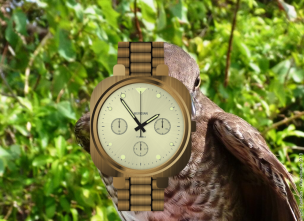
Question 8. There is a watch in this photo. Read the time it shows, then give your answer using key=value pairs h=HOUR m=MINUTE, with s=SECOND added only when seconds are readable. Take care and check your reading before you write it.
h=1 m=54
